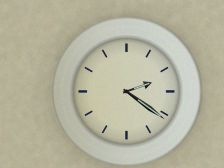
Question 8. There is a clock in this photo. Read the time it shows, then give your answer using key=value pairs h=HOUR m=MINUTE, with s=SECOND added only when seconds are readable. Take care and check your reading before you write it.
h=2 m=21
